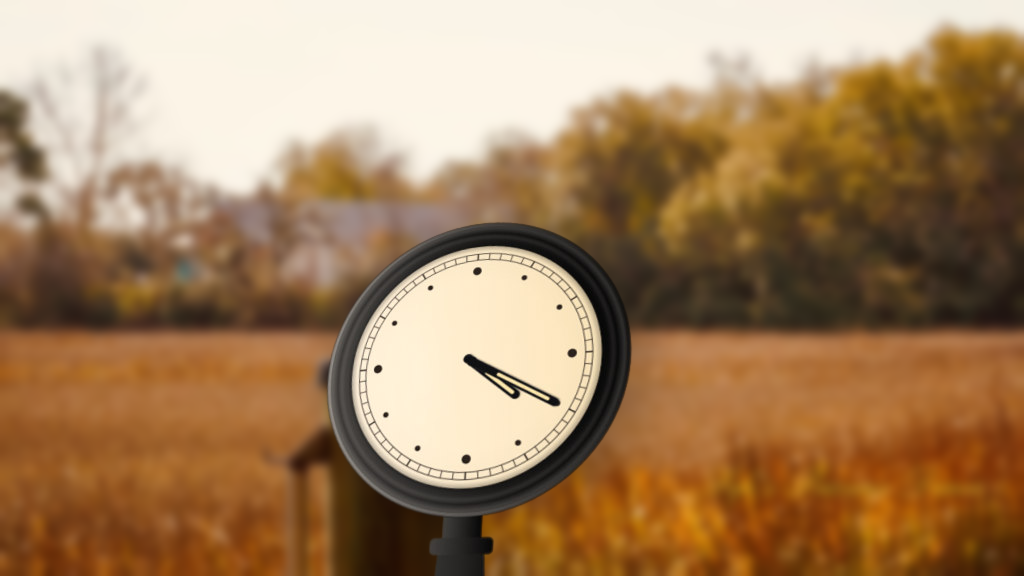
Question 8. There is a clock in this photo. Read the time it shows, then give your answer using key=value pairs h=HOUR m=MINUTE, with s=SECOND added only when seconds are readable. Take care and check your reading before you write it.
h=4 m=20
